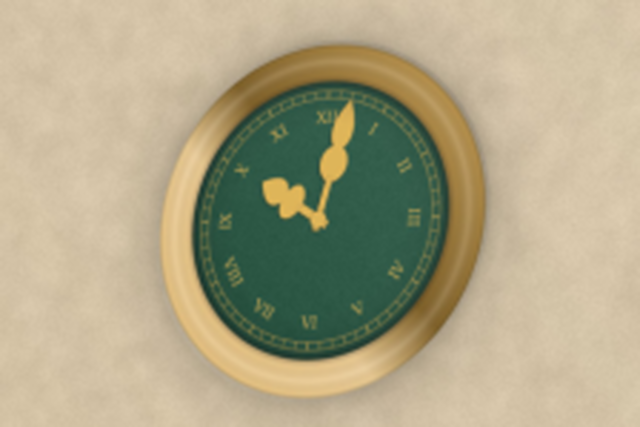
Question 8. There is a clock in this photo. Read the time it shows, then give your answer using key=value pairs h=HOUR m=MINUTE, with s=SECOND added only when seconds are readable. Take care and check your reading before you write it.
h=10 m=2
